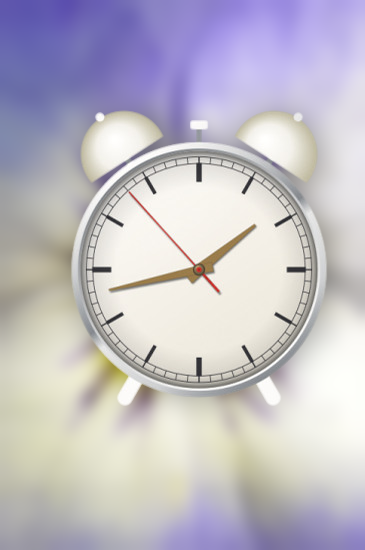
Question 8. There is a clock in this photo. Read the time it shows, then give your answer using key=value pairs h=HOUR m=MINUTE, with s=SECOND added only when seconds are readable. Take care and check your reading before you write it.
h=1 m=42 s=53
